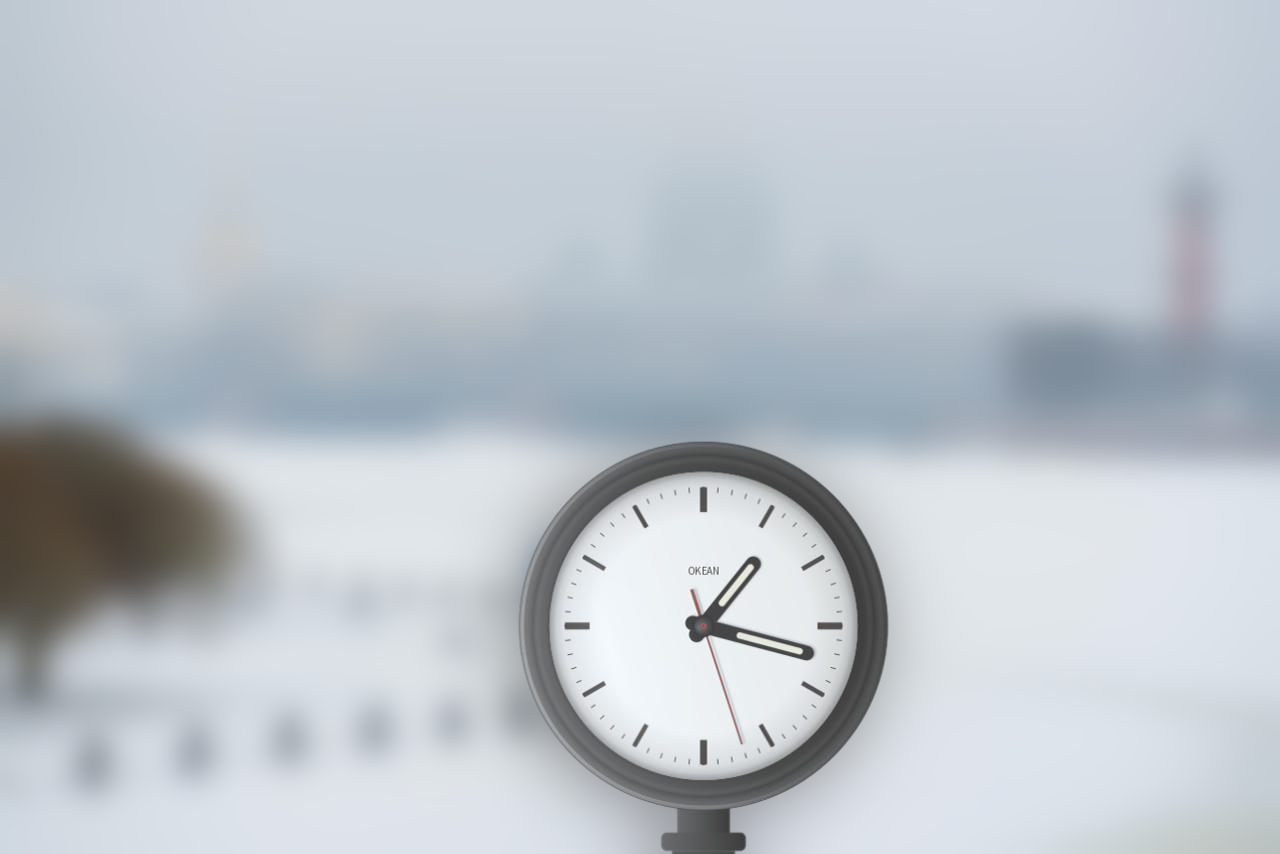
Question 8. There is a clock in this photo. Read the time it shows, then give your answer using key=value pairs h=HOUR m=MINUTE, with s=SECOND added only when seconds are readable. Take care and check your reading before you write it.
h=1 m=17 s=27
